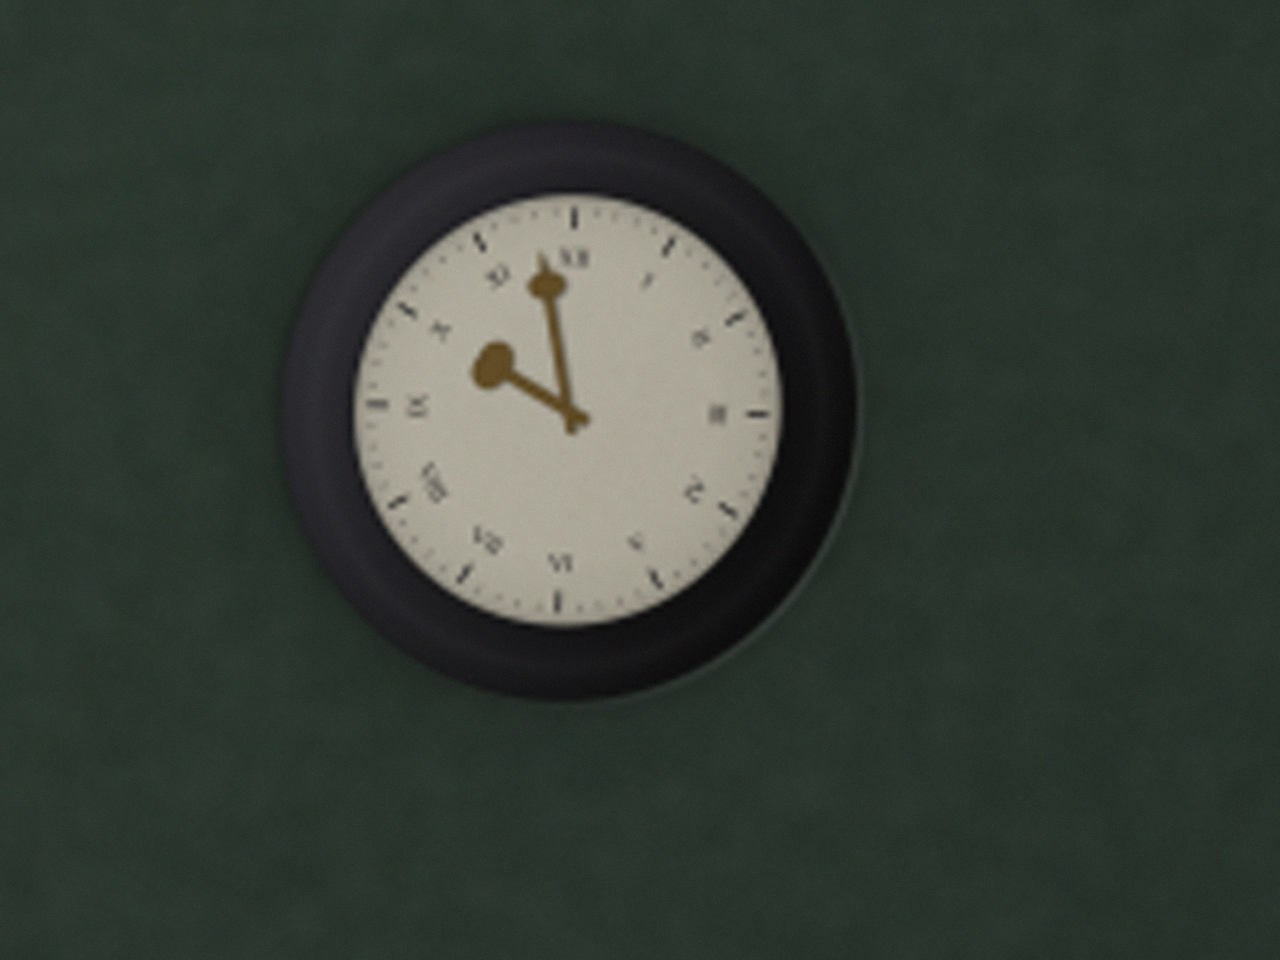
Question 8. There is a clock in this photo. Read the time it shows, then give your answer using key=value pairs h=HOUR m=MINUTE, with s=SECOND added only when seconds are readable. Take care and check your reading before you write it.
h=9 m=58
